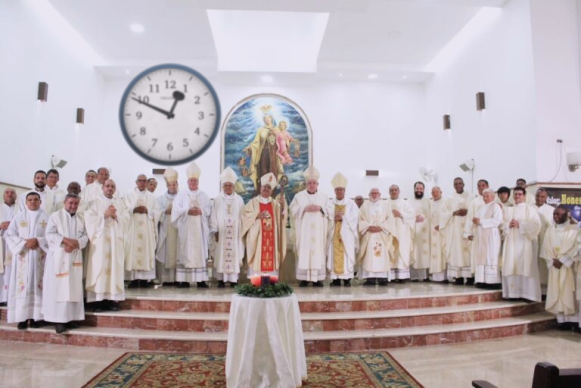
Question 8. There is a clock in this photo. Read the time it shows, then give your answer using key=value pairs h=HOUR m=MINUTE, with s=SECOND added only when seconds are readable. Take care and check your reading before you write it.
h=12 m=49
